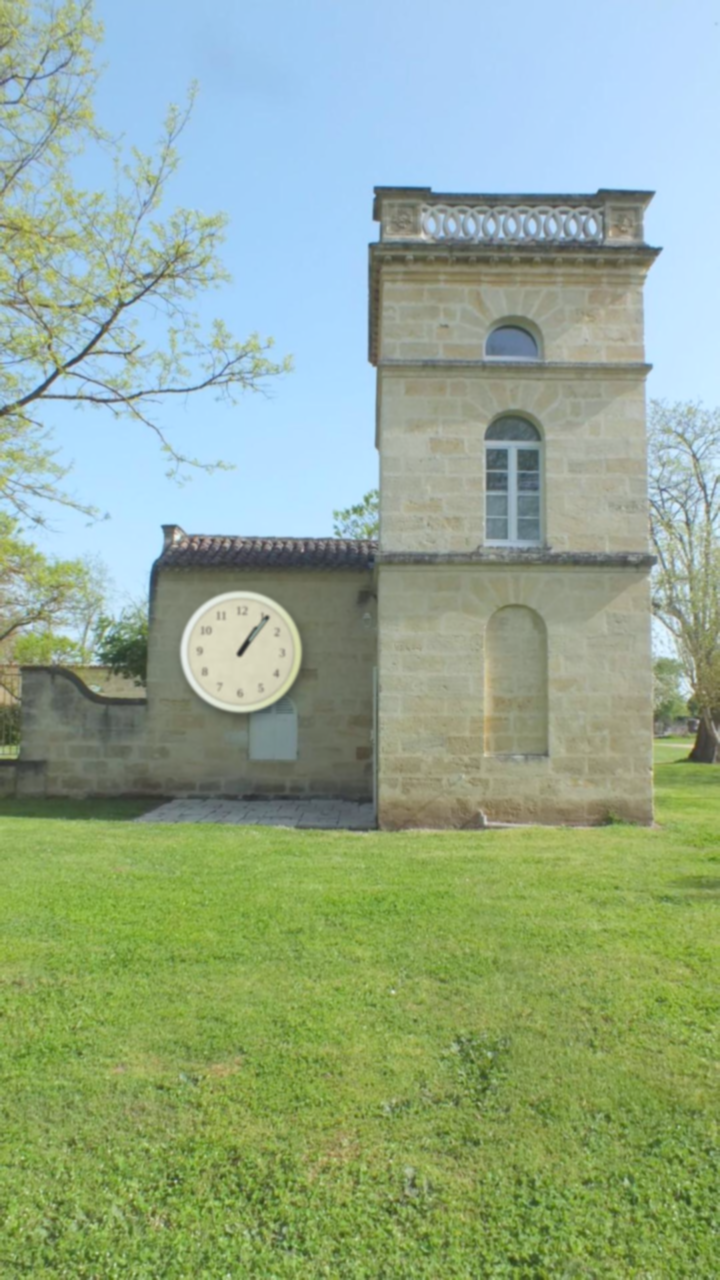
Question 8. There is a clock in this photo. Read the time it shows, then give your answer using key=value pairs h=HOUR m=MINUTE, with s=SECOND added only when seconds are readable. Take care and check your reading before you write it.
h=1 m=6
